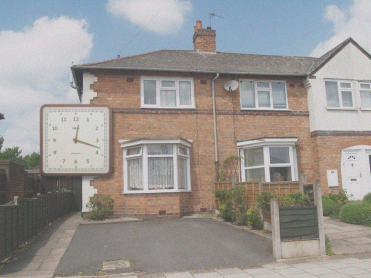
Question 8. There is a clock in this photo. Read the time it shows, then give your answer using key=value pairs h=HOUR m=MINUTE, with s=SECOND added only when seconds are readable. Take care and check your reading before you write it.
h=12 m=18
